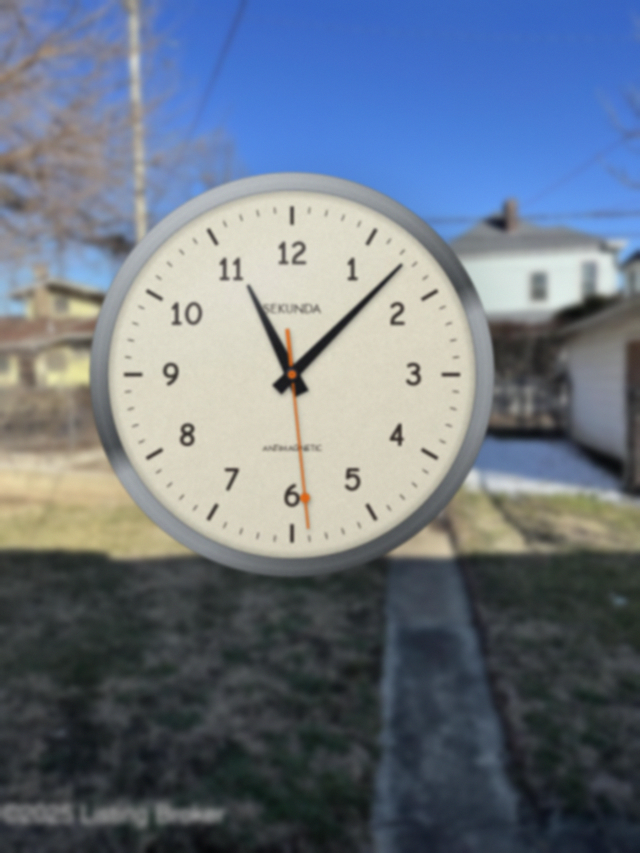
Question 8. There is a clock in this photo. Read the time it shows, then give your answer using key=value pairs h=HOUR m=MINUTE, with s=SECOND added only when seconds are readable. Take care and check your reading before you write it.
h=11 m=7 s=29
